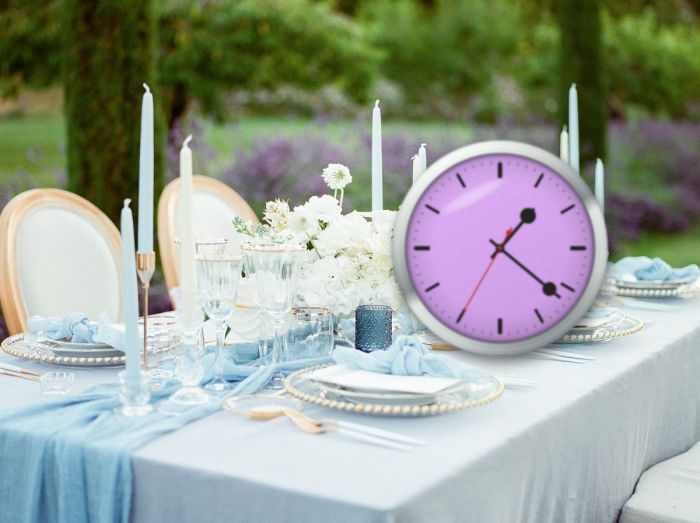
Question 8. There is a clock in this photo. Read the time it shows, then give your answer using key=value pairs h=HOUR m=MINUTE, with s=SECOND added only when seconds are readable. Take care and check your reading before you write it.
h=1 m=21 s=35
